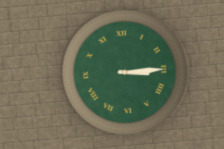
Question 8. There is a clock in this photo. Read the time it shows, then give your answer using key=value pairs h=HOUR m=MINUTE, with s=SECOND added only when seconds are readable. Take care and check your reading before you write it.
h=3 m=15
